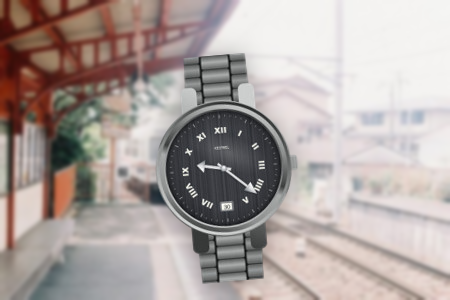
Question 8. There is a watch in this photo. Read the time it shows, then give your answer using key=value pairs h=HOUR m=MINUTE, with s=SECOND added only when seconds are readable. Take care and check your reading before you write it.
h=9 m=22
